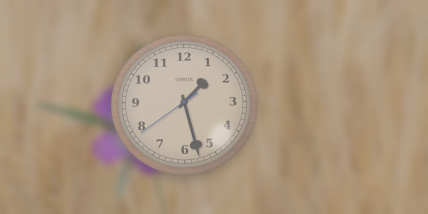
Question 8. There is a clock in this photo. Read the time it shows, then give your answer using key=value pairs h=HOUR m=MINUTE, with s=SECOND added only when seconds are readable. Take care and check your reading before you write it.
h=1 m=27 s=39
